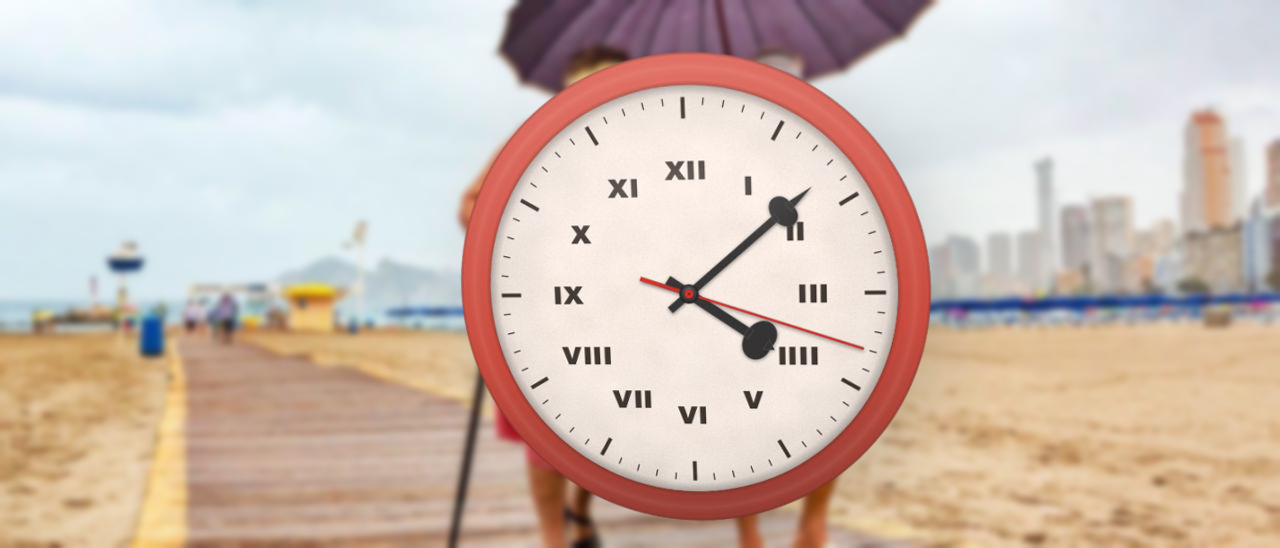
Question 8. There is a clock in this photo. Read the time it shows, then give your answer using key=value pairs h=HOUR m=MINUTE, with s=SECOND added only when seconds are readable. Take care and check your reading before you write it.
h=4 m=8 s=18
